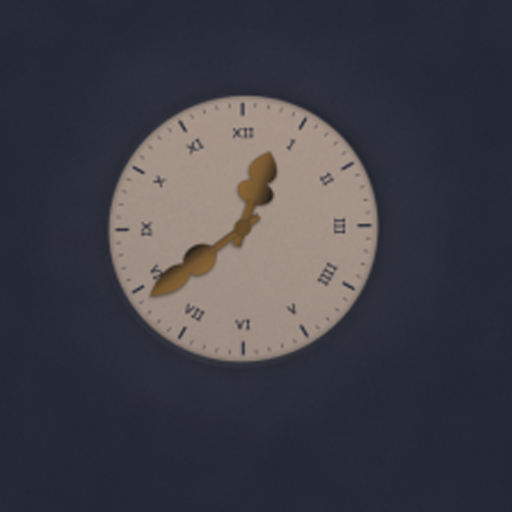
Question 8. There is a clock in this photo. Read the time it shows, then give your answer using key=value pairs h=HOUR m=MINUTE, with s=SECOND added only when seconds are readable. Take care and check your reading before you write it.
h=12 m=39
